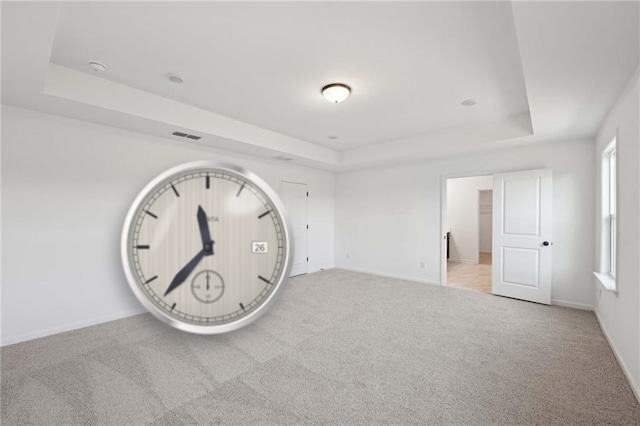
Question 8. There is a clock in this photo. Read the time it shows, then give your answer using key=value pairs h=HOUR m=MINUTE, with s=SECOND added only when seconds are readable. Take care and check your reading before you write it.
h=11 m=37
